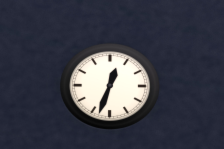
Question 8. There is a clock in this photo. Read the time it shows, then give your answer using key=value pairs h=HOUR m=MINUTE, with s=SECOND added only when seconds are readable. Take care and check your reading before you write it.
h=12 m=33
